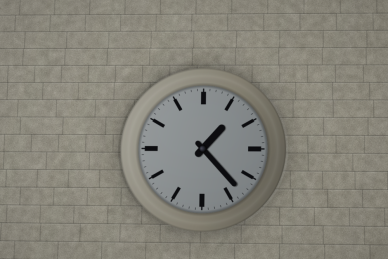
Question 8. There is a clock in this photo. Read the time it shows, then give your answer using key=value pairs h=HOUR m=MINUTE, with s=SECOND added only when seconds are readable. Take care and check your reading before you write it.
h=1 m=23
